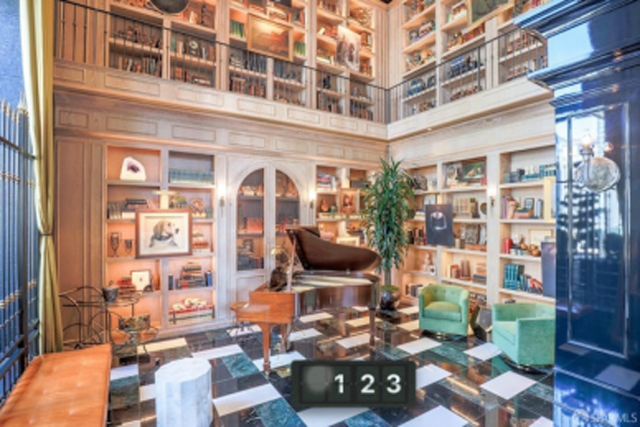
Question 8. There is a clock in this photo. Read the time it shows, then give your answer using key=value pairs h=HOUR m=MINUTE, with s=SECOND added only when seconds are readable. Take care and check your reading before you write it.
h=1 m=23
